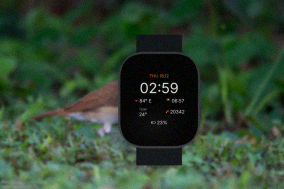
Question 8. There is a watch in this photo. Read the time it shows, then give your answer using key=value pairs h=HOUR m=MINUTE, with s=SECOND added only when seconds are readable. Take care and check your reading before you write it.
h=2 m=59
